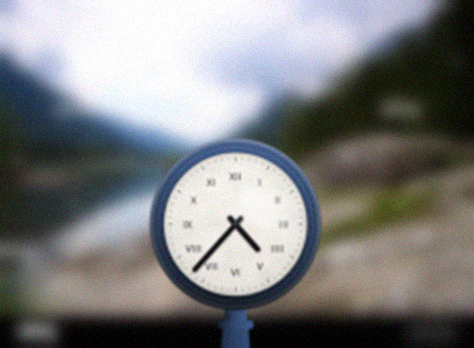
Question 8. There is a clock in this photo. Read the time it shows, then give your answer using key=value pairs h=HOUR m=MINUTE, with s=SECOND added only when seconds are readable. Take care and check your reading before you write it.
h=4 m=37
